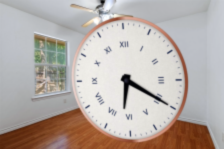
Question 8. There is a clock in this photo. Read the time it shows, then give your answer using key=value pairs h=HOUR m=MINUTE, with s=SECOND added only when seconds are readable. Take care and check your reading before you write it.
h=6 m=20
